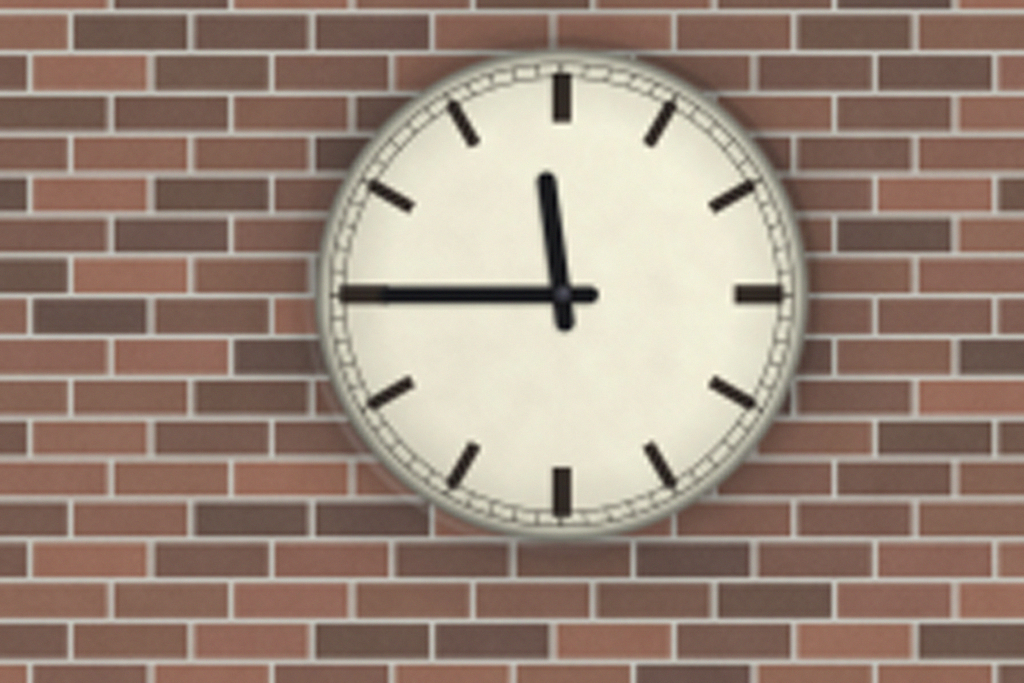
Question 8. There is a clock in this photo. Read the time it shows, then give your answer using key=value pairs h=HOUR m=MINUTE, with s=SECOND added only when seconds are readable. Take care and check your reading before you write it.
h=11 m=45
